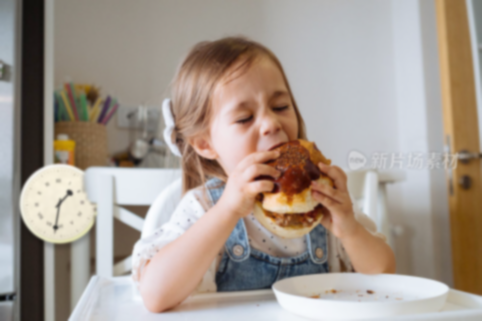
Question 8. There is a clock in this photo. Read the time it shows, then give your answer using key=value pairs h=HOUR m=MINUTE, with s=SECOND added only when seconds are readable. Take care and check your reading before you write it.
h=1 m=32
